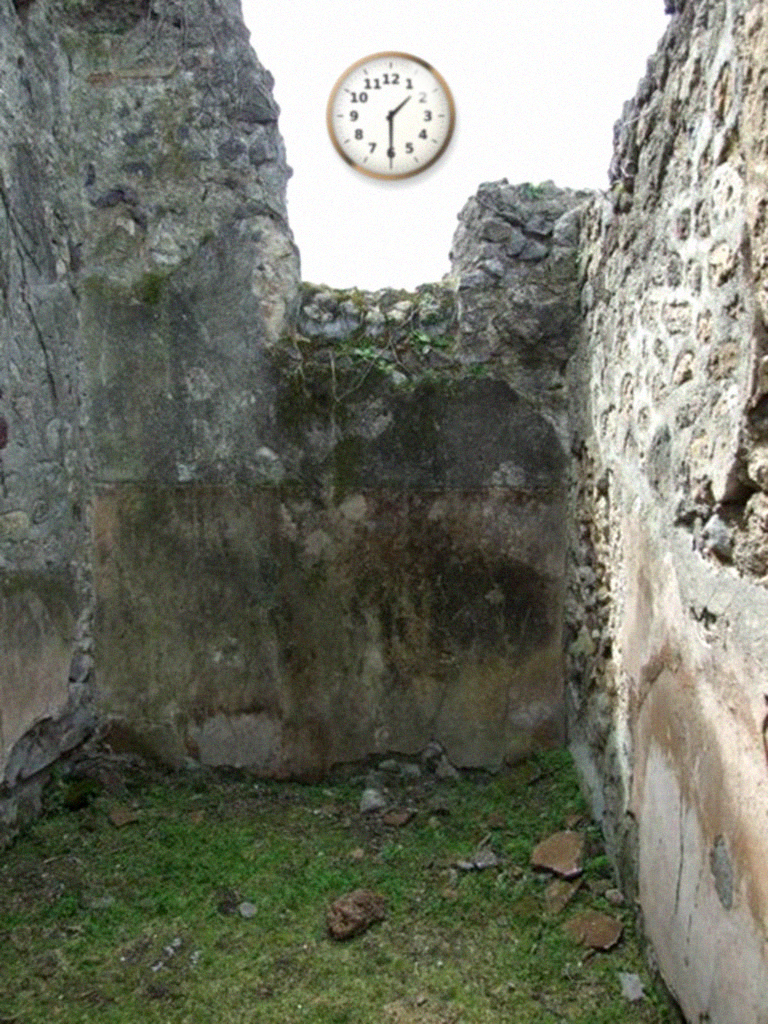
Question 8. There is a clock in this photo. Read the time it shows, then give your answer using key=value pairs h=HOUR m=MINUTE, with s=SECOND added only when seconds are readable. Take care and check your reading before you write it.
h=1 m=30
